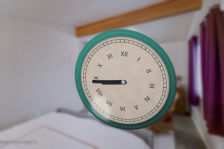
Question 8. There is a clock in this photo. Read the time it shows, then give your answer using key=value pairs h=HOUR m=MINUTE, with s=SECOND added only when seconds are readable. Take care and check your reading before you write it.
h=8 m=44
